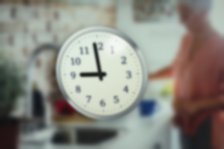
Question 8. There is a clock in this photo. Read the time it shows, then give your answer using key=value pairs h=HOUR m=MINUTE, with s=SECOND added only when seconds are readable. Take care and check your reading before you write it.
h=8 m=59
